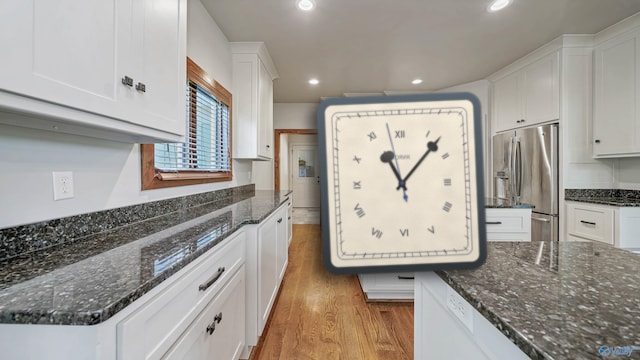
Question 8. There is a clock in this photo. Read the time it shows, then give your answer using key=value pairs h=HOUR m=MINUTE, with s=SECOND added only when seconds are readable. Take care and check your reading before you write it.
h=11 m=6 s=58
